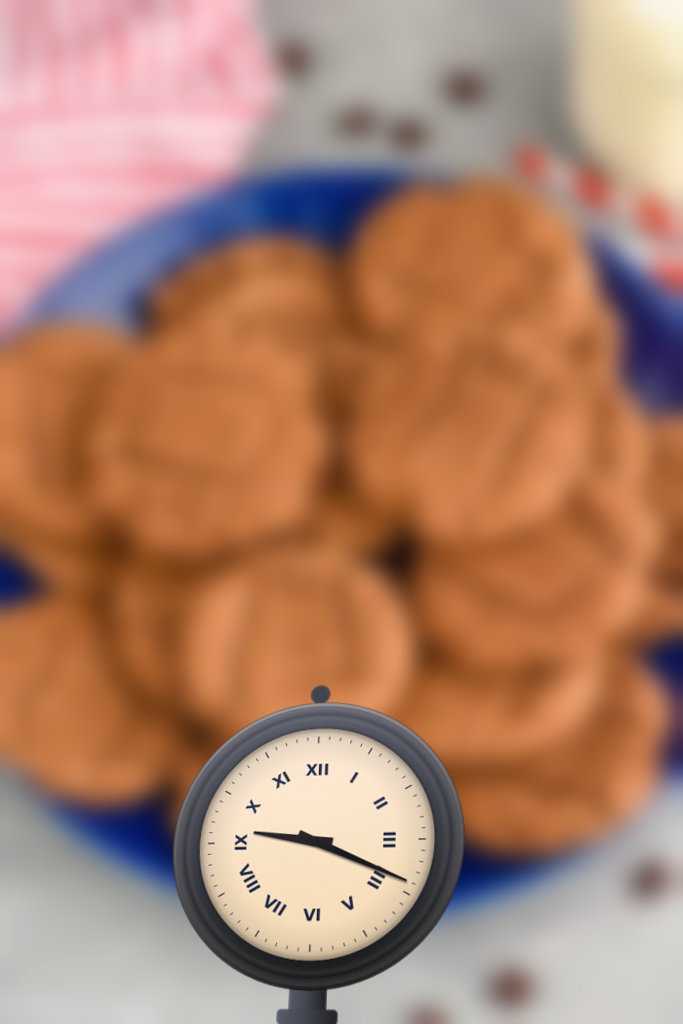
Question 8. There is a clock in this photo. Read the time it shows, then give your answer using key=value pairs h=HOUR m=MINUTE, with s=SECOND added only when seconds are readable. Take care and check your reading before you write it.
h=9 m=19
